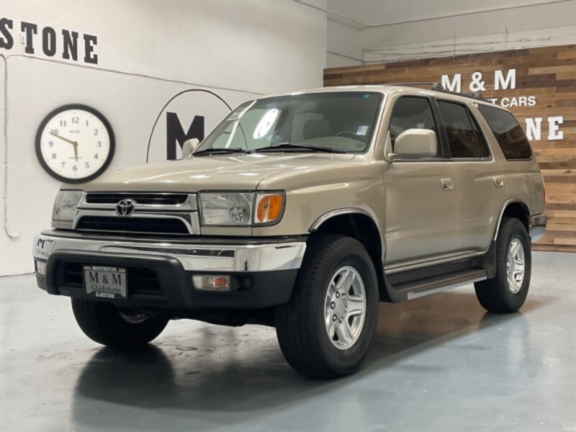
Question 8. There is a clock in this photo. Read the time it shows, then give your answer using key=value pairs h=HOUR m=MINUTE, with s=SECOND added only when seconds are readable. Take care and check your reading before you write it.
h=5 m=49
